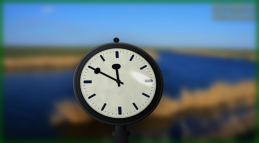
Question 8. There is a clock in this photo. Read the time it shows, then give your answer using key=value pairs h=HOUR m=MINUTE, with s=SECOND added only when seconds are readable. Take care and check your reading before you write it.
h=11 m=50
